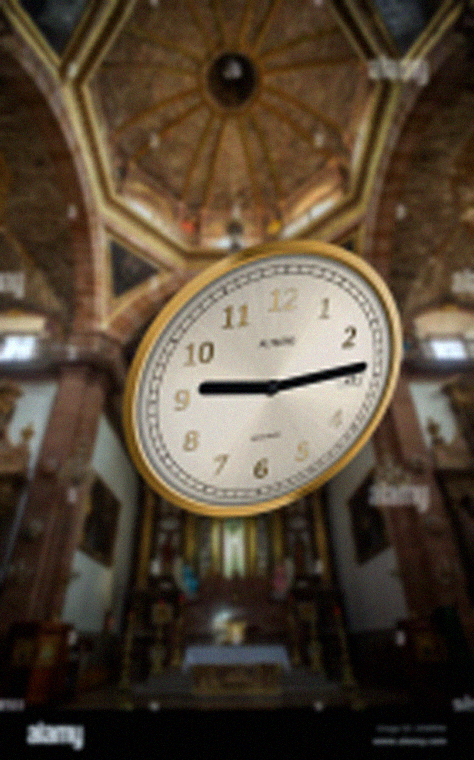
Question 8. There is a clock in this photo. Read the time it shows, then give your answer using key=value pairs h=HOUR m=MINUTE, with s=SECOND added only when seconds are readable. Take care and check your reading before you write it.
h=9 m=14
